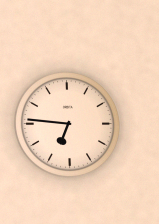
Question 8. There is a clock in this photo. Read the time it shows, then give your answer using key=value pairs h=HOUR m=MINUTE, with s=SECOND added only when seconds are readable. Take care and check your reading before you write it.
h=6 m=46
